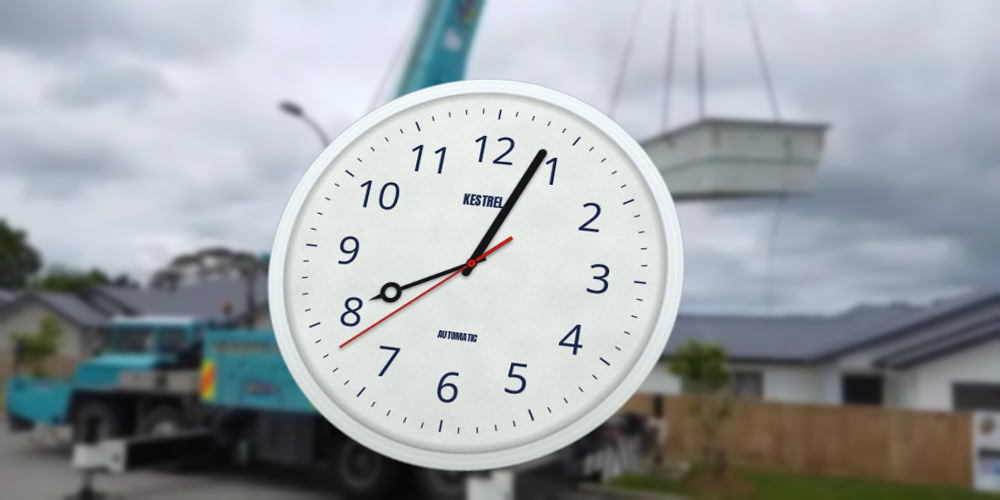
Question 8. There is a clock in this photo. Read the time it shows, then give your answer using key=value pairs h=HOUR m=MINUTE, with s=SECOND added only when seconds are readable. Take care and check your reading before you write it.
h=8 m=3 s=38
